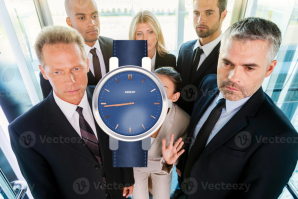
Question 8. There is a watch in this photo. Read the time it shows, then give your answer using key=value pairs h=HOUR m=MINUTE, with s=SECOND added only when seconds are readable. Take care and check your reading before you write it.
h=8 m=44
